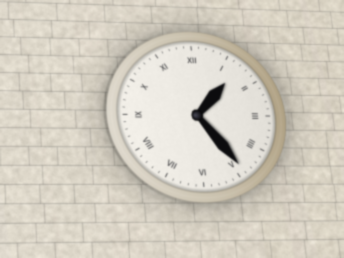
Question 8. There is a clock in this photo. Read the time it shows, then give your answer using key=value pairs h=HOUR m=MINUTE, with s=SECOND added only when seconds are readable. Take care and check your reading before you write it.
h=1 m=24
